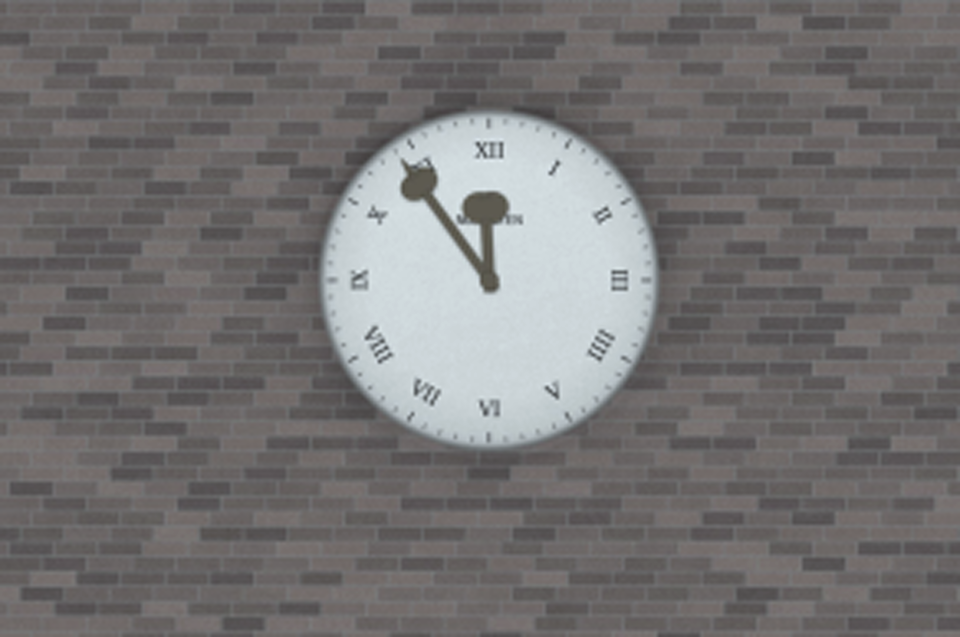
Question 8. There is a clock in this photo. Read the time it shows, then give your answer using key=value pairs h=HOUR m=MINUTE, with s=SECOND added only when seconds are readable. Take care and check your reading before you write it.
h=11 m=54
